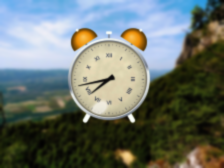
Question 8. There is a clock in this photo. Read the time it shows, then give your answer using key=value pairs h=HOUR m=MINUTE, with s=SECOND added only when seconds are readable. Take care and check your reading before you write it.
h=7 m=43
